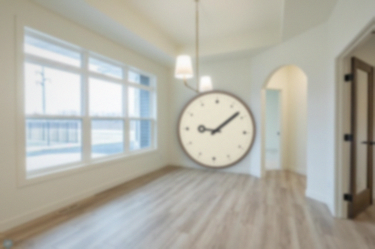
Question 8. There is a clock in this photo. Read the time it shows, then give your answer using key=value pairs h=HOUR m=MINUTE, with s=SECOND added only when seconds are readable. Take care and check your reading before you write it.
h=9 m=8
